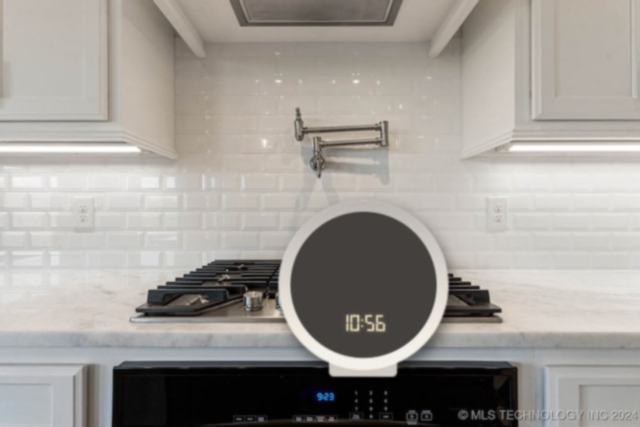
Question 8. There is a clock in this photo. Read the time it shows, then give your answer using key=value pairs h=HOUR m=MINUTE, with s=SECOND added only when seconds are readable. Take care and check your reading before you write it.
h=10 m=56
